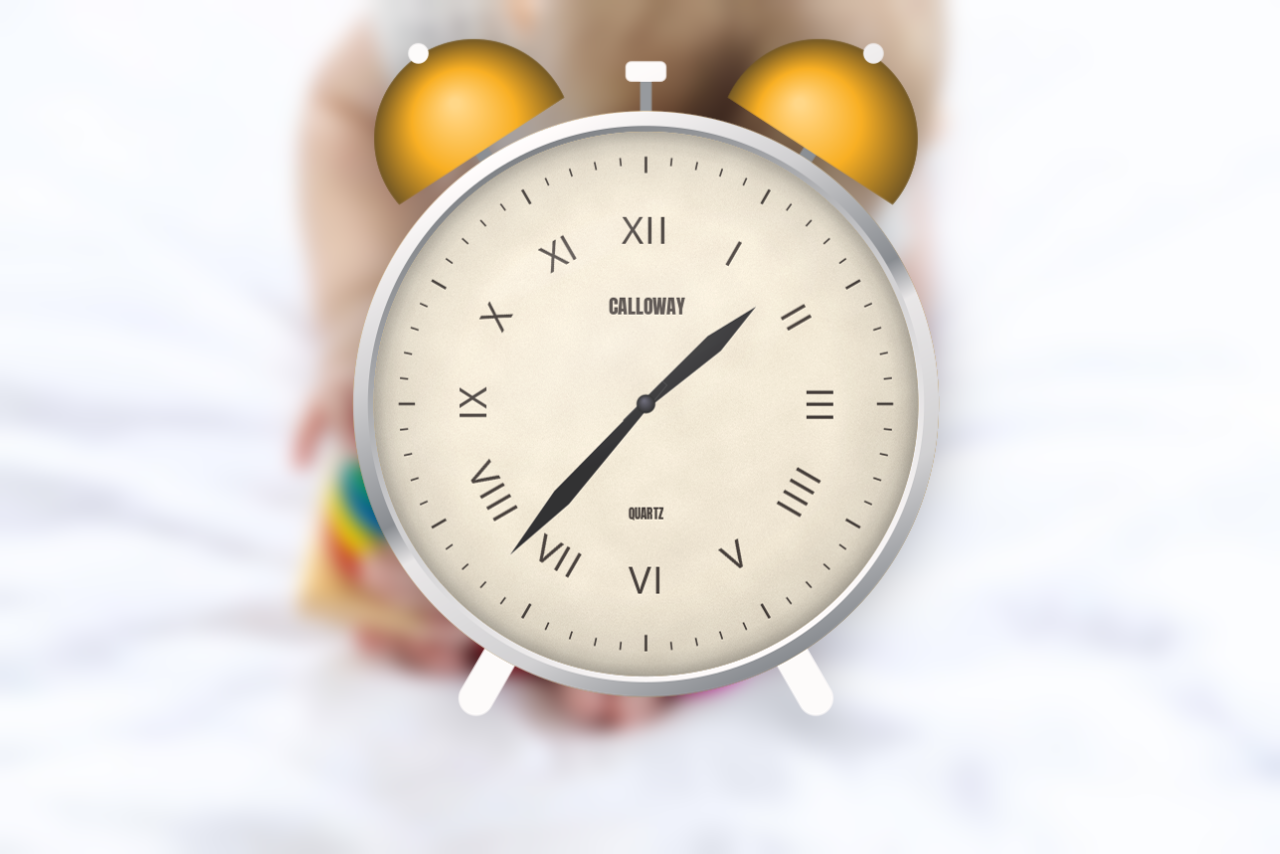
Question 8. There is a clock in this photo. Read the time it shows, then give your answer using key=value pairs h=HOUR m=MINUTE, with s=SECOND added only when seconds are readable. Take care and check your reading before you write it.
h=1 m=37
